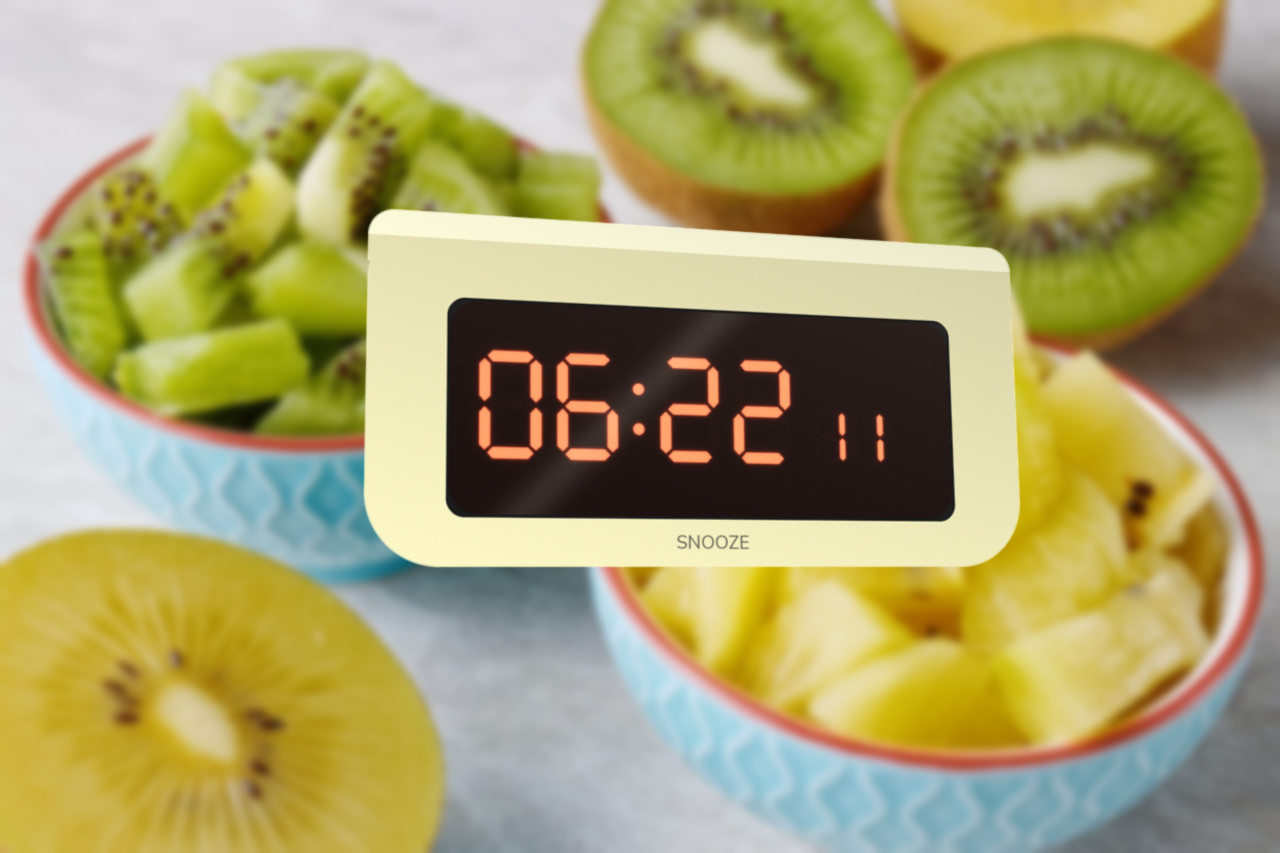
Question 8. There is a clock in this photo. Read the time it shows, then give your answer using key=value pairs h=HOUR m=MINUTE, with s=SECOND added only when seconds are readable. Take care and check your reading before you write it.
h=6 m=22 s=11
